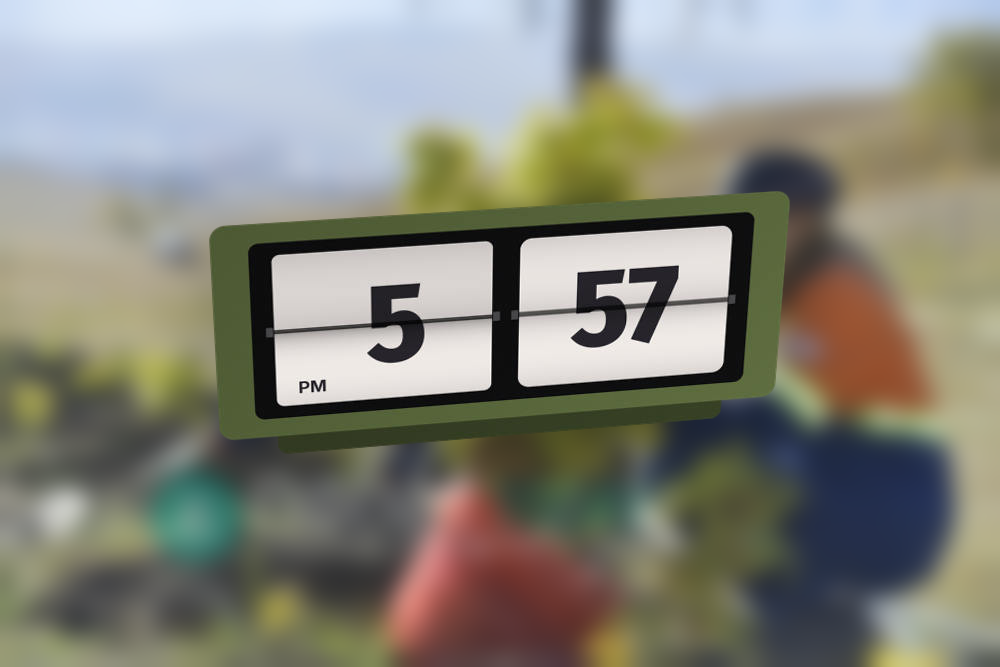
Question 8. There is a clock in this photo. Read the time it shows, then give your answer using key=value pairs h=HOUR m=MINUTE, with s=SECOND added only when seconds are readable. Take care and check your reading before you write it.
h=5 m=57
